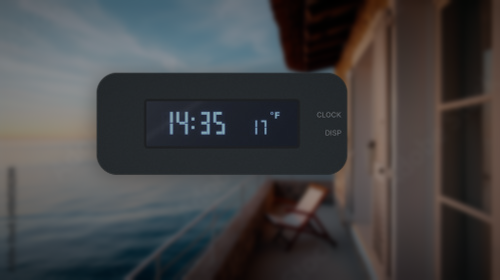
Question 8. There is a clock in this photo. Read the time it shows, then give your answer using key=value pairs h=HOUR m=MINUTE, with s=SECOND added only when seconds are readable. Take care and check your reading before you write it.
h=14 m=35
